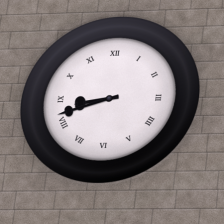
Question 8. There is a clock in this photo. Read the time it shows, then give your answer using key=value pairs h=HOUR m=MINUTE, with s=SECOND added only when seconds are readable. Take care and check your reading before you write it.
h=8 m=42
